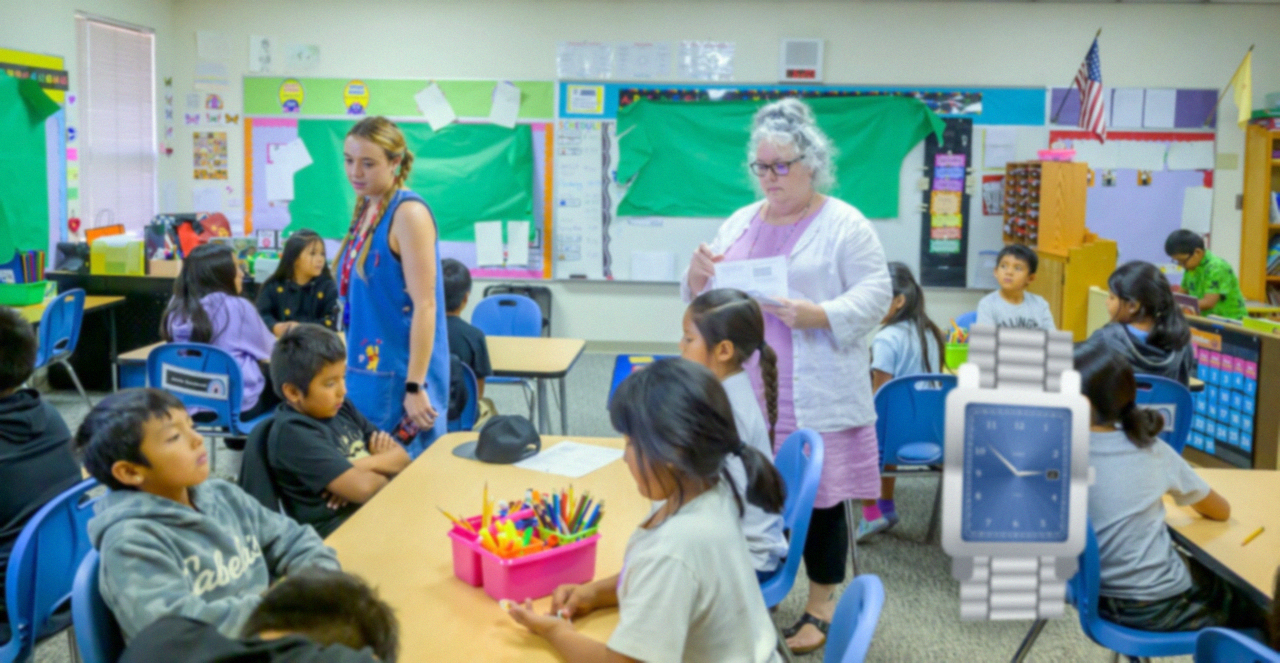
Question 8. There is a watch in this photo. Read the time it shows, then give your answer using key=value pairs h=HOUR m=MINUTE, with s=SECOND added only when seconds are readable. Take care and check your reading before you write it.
h=2 m=52
